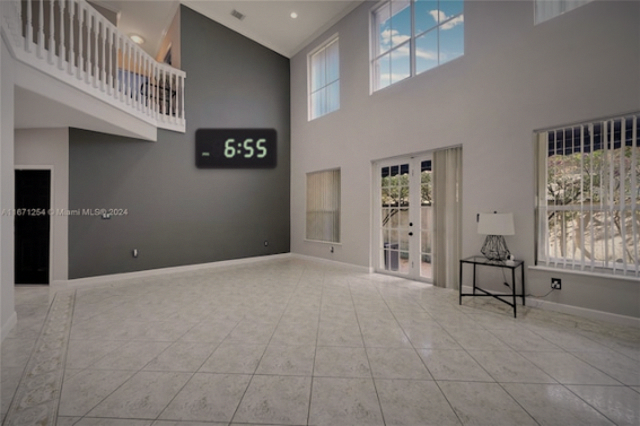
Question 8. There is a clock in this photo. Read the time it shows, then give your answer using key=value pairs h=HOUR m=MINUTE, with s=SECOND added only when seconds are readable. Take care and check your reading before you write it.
h=6 m=55
